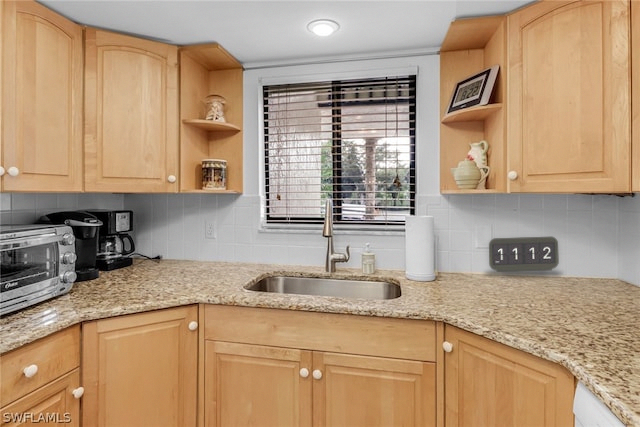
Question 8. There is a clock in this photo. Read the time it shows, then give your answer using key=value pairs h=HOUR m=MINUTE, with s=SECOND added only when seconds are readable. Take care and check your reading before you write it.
h=11 m=12
